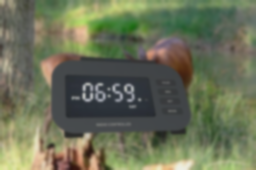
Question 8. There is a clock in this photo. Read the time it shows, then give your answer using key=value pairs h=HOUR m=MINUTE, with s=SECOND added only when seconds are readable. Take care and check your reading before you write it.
h=6 m=59
